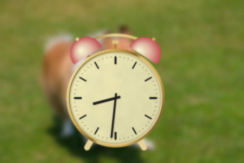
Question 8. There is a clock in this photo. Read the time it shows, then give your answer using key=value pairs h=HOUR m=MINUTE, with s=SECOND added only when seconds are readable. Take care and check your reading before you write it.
h=8 m=31
